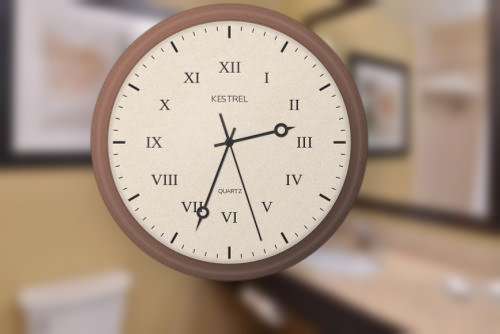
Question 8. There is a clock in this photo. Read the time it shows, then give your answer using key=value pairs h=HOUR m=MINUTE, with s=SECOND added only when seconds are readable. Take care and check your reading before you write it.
h=2 m=33 s=27
